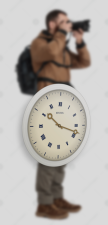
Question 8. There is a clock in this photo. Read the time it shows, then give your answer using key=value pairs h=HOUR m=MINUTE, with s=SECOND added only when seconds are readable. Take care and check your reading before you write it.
h=10 m=18
